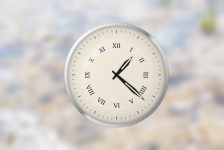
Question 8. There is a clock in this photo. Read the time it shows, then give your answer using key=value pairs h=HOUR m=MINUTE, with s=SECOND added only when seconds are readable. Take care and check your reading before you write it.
h=1 m=22
